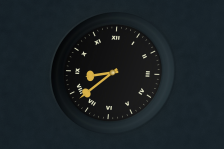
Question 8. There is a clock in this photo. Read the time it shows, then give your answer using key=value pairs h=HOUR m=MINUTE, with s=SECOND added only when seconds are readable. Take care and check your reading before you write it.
h=8 m=38
